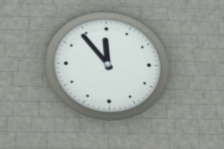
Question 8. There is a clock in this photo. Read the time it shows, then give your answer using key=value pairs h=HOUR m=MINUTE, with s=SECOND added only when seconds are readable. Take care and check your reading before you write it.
h=11 m=54
